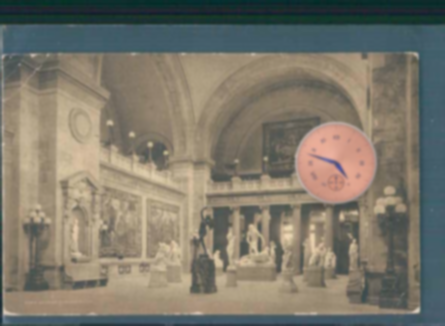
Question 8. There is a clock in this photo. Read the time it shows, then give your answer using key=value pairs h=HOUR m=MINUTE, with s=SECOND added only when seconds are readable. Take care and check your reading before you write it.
h=4 m=48
